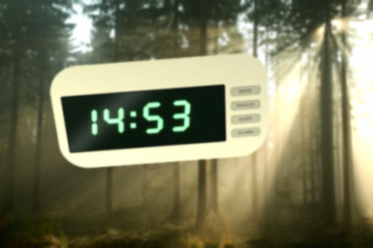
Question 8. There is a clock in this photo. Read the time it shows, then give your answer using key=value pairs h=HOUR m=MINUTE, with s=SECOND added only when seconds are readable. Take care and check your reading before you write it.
h=14 m=53
